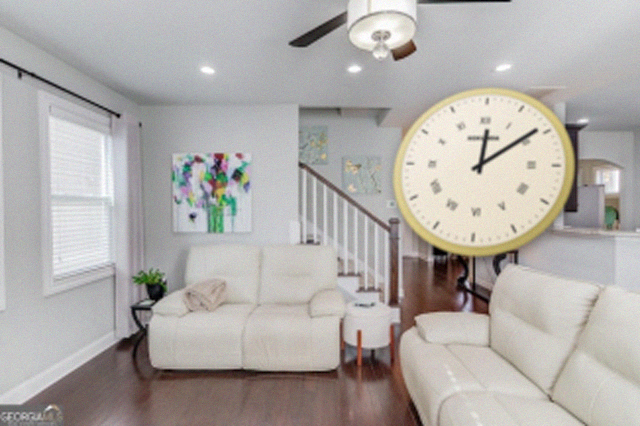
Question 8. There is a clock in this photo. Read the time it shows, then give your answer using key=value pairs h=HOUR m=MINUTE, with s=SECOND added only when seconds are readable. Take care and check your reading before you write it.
h=12 m=9
